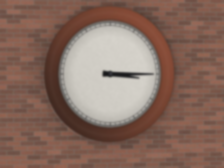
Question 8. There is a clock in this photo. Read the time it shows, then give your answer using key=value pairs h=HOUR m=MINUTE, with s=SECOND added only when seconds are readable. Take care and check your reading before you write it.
h=3 m=15
